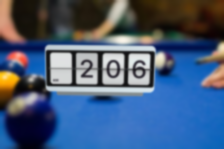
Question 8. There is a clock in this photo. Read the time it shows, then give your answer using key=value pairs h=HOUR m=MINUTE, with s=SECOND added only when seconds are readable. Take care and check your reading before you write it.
h=2 m=6
